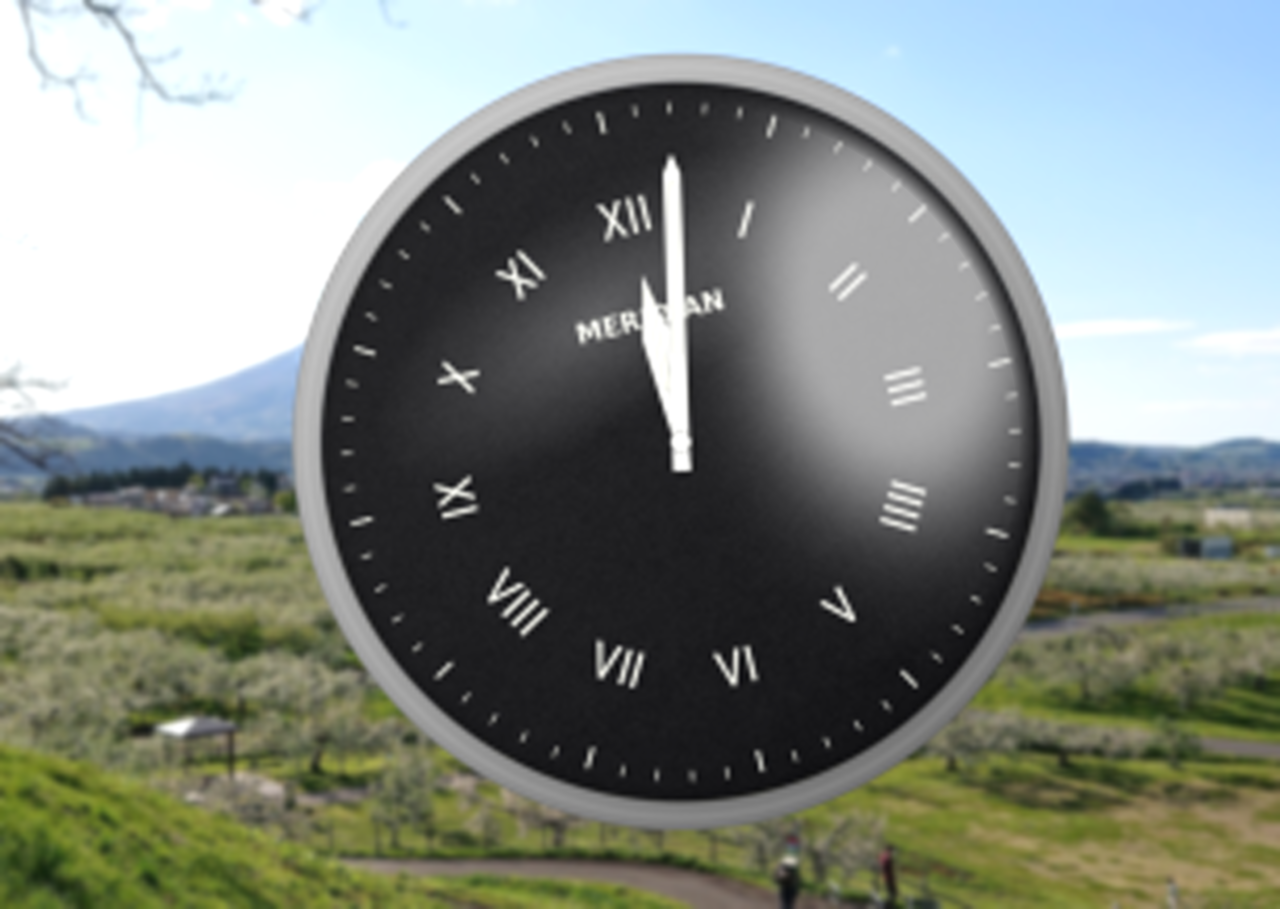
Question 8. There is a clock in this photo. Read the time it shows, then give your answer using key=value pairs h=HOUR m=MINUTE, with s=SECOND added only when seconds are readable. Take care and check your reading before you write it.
h=12 m=2
